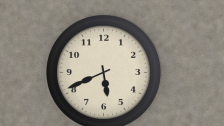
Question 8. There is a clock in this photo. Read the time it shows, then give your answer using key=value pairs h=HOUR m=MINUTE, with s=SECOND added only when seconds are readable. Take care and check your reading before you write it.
h=5 m=41
